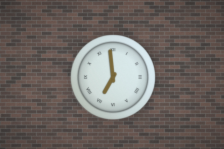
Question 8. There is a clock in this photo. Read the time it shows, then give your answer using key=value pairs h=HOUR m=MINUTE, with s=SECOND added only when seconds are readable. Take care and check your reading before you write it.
h=6 m=59
